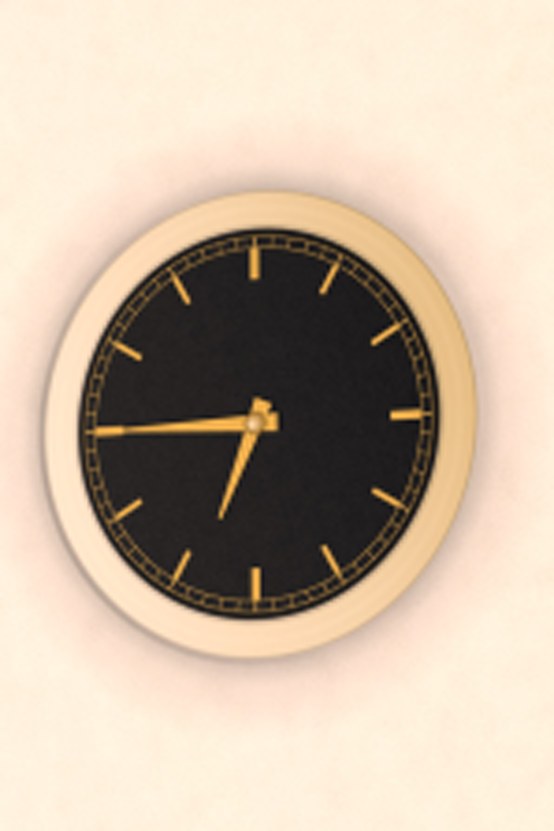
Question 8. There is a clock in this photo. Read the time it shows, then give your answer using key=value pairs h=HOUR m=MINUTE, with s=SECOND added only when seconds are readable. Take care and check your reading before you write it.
h=6 m=45
